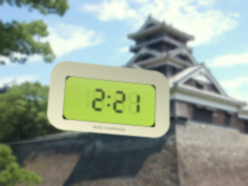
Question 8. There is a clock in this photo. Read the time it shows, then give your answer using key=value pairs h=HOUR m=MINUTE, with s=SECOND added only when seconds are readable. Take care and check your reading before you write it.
h=2 m=21
